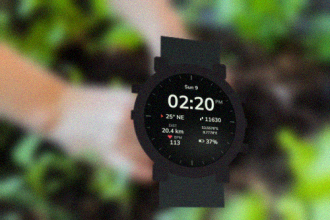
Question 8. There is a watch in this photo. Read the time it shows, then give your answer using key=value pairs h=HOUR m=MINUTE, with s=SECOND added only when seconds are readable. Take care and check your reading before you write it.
h=2 m=20
